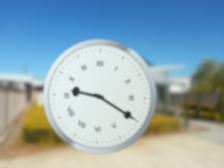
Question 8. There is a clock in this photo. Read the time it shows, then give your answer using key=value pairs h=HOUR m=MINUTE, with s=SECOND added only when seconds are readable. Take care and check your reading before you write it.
h=9 m=20
